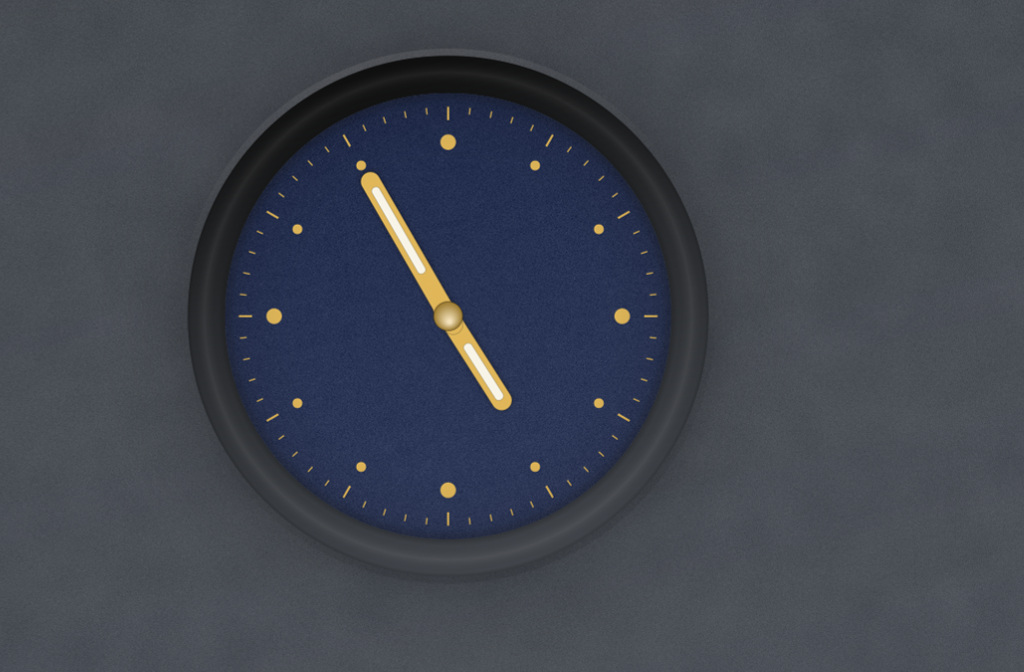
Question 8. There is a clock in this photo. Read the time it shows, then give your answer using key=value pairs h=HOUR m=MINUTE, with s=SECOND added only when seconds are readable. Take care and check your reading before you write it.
h=4 m=55
